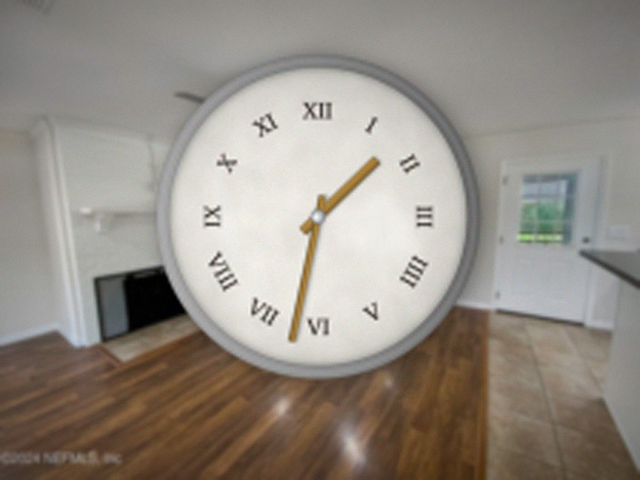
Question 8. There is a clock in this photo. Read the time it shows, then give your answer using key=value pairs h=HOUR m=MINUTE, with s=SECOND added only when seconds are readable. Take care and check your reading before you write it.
h=1 m=32
